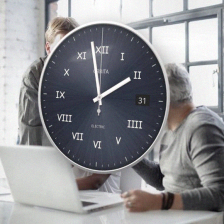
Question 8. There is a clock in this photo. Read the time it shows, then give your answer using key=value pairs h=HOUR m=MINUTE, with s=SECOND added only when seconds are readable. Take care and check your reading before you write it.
h=1 m=58 s=0
